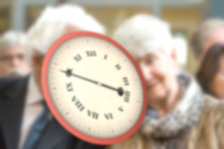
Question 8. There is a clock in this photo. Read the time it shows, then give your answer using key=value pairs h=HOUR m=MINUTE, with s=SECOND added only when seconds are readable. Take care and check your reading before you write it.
h=3 m=49
